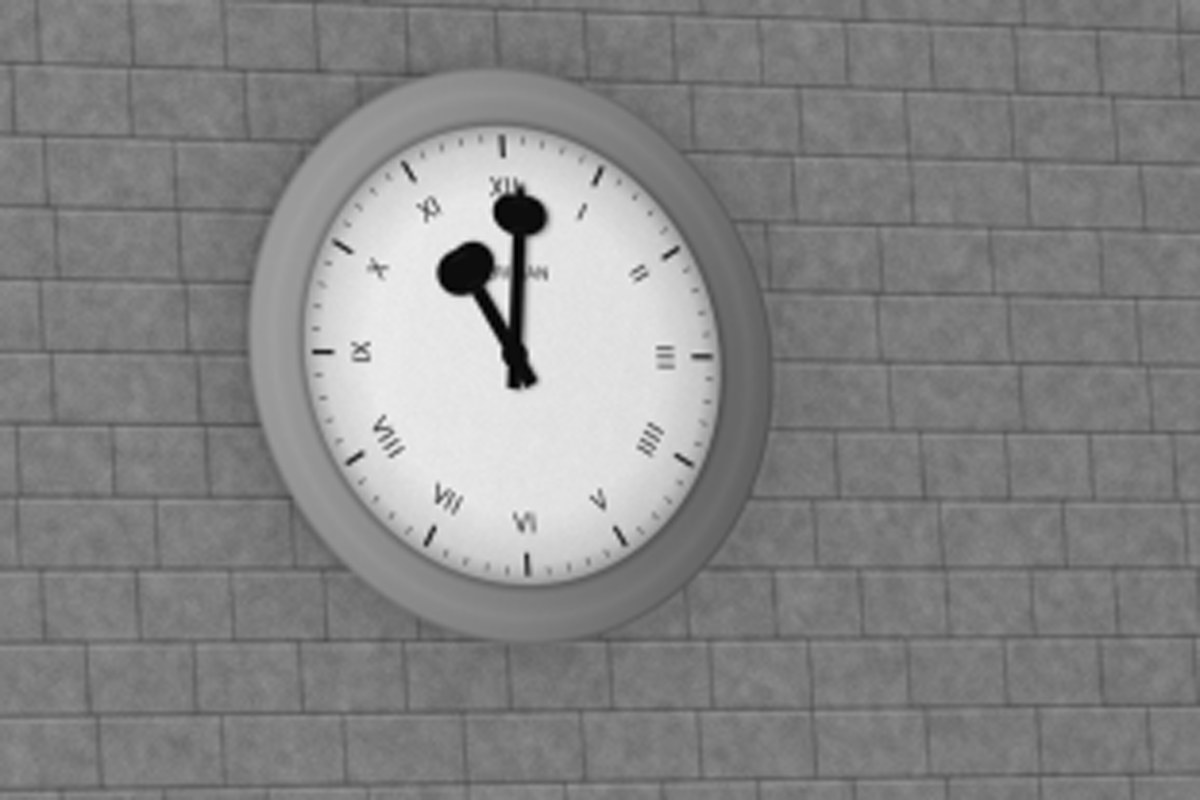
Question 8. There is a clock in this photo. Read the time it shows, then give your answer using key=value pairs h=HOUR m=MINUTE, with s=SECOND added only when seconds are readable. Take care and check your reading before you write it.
h=11 m=1
